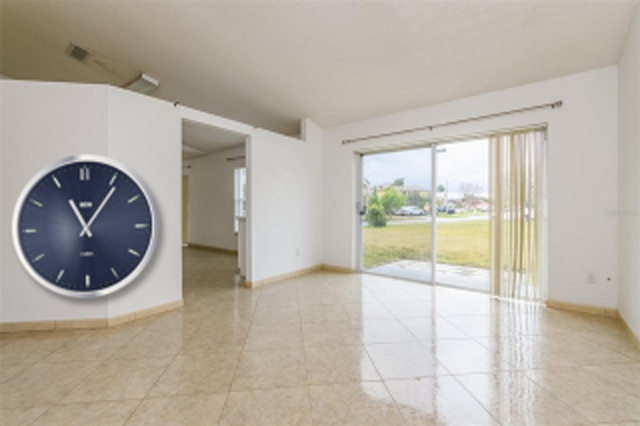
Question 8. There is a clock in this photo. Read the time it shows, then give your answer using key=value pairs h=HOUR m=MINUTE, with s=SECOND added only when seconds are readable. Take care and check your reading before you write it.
h=11 m=6
